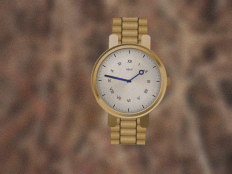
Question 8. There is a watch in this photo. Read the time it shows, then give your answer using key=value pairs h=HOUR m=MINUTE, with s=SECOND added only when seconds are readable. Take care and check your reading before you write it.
h=1 m=47
